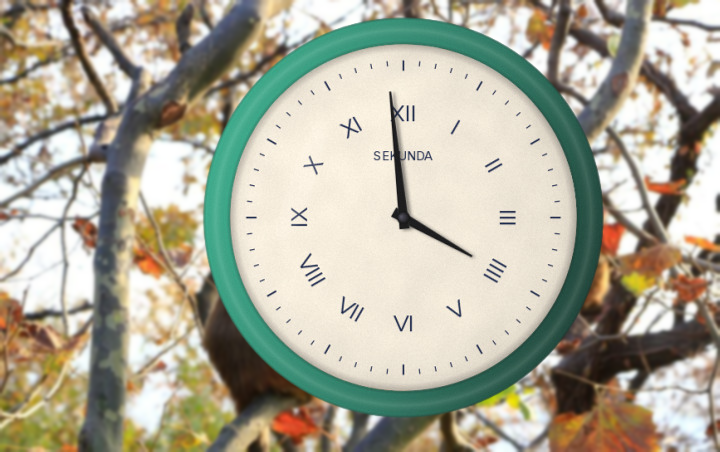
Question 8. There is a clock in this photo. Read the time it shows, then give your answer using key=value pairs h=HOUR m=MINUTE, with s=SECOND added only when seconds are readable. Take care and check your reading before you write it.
h=3 m=59
